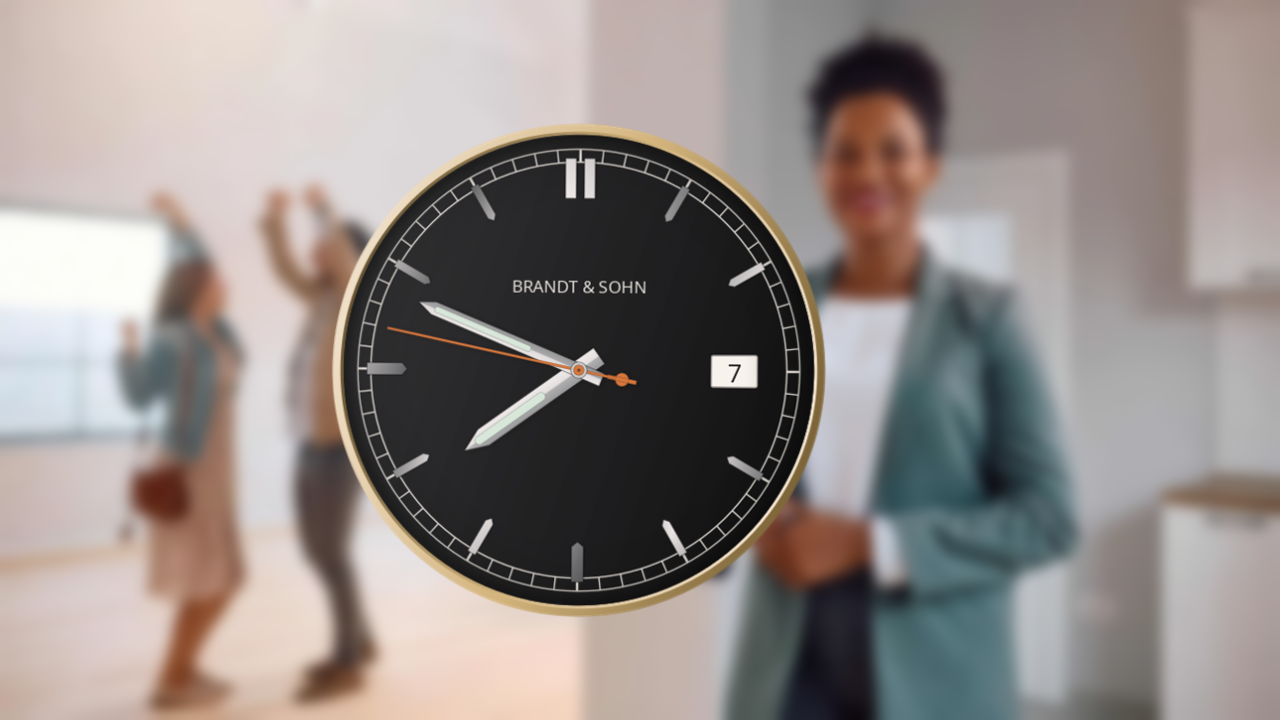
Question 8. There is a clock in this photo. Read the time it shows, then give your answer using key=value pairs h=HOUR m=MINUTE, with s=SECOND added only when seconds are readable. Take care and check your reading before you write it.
h=7 m=48 s=47
